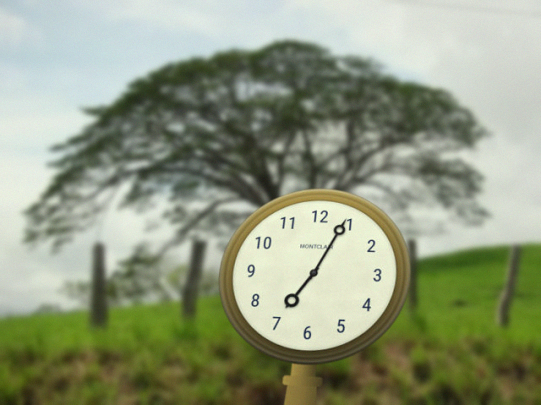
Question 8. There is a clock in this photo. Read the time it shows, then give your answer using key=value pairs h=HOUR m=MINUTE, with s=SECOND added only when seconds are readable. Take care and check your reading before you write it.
h=7 m=4
